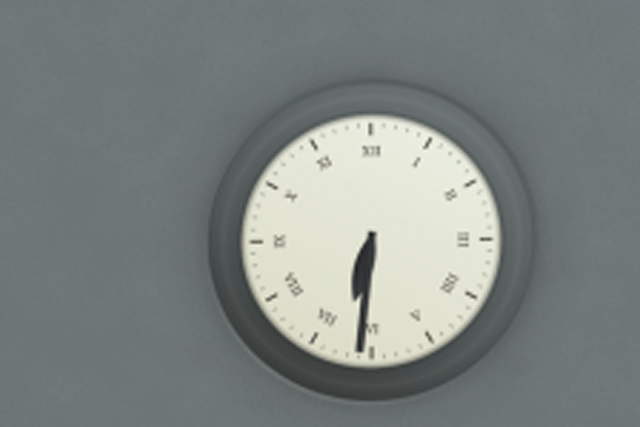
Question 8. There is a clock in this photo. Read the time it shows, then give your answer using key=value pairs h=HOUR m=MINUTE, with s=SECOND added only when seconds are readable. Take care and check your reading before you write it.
h=6 m=31
